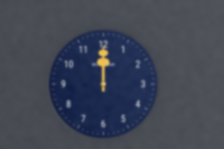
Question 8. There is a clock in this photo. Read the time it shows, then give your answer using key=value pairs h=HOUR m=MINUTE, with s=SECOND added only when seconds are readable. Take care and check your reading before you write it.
h=12 m=0
